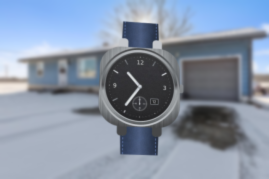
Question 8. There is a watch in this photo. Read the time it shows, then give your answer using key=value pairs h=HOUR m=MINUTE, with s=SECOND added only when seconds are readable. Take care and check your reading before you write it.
h=10 m=36
